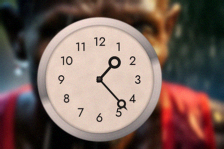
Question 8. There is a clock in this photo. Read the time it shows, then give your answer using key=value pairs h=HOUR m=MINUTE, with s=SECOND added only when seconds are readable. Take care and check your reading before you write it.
h=1 m=23
